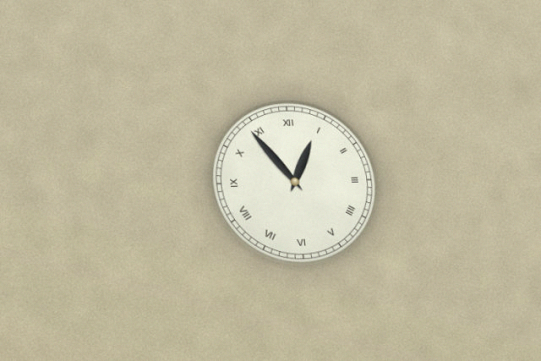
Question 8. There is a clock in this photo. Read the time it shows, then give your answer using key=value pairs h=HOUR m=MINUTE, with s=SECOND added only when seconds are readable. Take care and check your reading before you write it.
h=12 m=54
